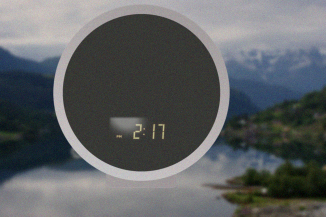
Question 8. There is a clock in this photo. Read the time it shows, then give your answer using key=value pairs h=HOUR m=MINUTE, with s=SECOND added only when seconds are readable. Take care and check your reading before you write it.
h=2 m=17
